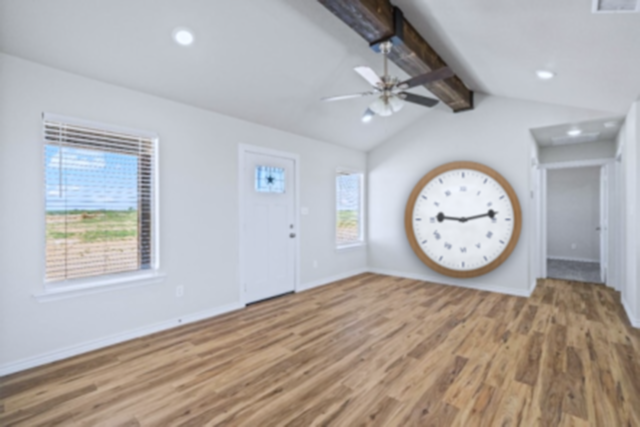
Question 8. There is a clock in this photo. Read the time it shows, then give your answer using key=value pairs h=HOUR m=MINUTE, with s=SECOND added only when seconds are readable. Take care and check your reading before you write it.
h=9 m=13
